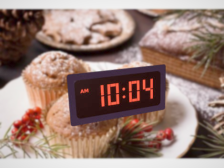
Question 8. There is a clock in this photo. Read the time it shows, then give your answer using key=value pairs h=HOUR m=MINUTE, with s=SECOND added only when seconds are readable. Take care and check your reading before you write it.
h=10 m=4
